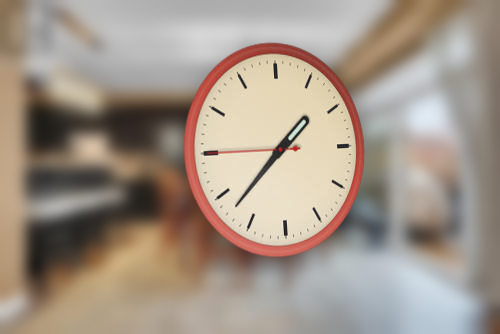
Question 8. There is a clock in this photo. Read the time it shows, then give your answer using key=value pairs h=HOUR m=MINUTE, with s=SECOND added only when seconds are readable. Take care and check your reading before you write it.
h=1 m=37 s=45
